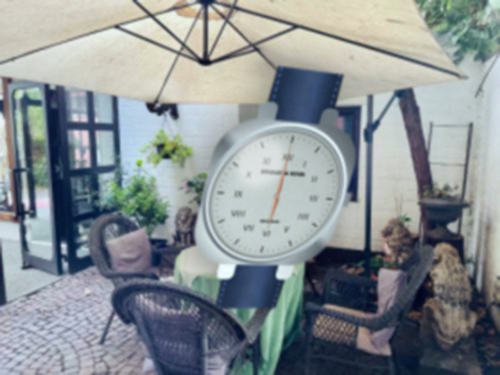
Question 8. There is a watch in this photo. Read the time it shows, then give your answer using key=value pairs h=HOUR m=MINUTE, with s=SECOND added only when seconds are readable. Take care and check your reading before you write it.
h=6 m=0
